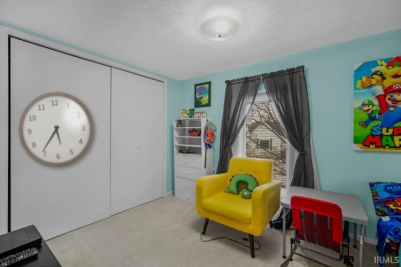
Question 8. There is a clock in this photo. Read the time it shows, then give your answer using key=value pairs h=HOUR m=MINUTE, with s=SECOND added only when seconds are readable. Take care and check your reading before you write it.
h=5 m=36
